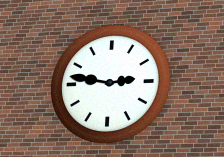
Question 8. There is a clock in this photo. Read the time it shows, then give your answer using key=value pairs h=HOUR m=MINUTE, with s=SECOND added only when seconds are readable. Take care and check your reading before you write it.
h=2 m=47
